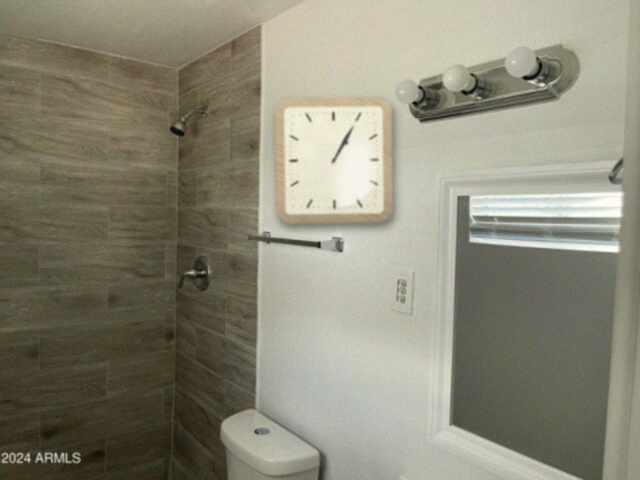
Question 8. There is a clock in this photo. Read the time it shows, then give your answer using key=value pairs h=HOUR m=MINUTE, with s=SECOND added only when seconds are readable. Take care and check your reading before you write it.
h=1 m=5
